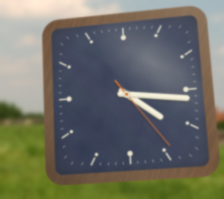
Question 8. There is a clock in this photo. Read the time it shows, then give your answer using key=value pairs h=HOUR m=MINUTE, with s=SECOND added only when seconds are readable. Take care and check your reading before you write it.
h=4 m=16 s=24
